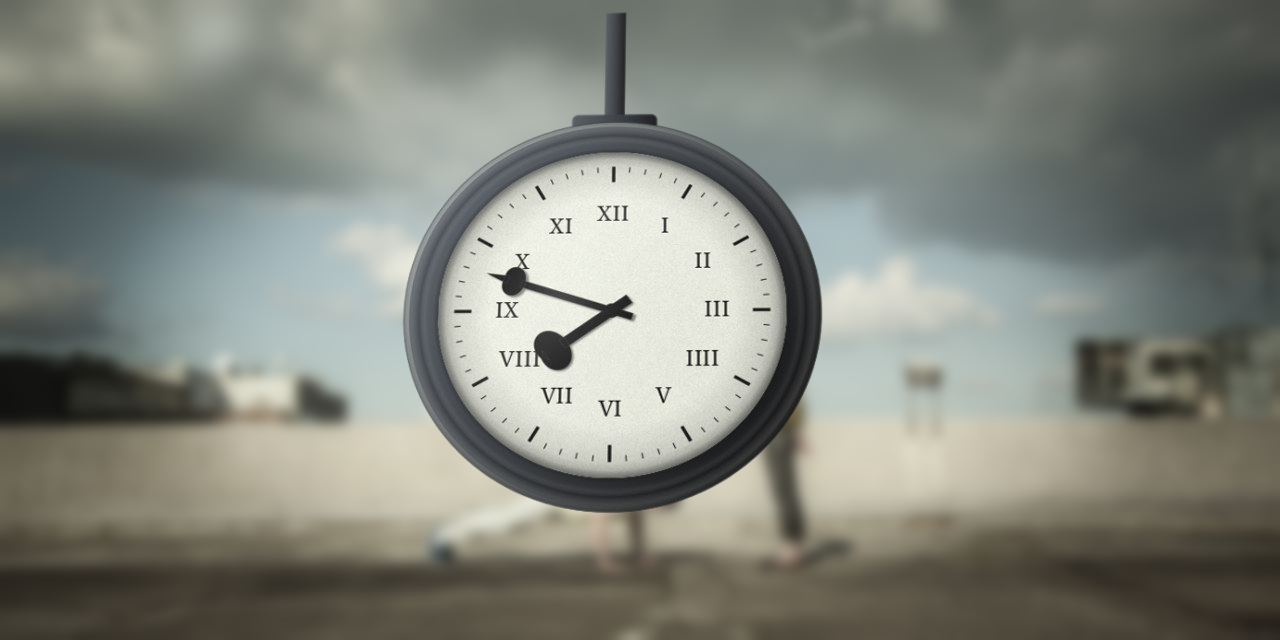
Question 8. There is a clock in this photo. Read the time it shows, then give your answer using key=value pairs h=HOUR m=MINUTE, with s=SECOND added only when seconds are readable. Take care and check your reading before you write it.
h=7 m=48
